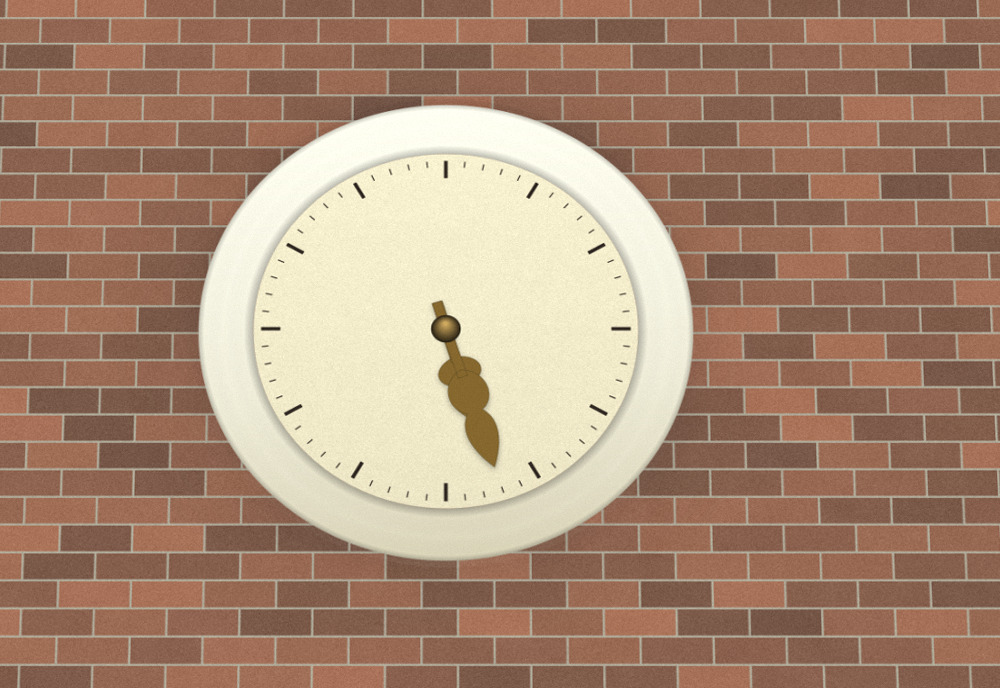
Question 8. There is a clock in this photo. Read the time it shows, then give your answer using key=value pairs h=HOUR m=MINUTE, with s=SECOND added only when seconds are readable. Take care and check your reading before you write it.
h=5 m=27
